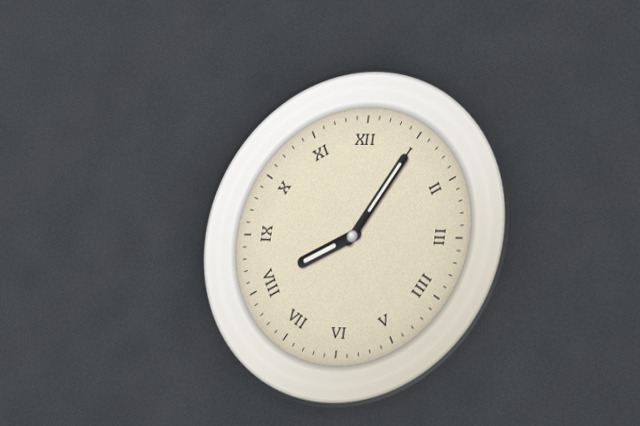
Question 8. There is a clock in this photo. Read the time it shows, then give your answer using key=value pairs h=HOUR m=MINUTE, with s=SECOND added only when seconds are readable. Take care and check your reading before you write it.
h=8 m=5
